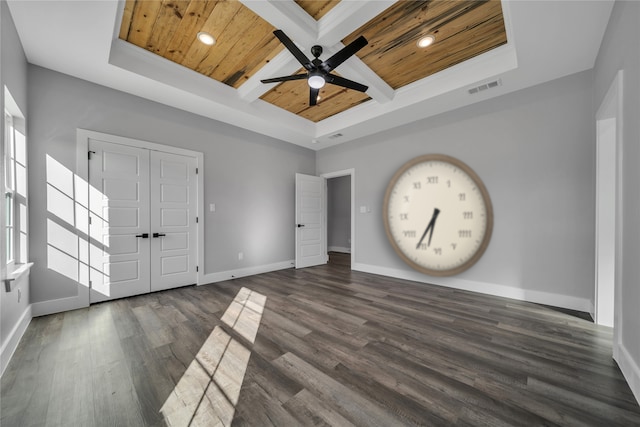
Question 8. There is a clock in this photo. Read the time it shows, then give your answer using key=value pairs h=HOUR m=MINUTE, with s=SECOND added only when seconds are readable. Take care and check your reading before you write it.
h=6 m=36
